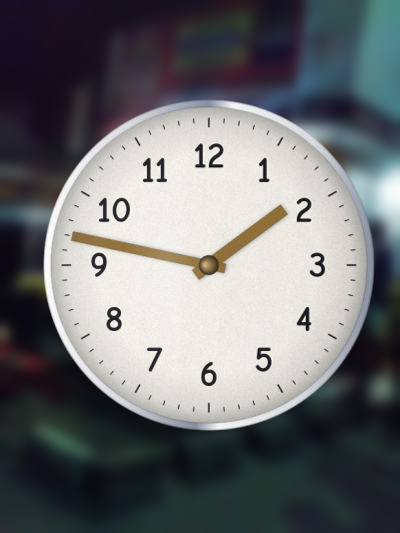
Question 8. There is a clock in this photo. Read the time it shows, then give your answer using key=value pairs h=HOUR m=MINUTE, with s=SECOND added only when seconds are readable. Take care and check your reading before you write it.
h=1 m=47
